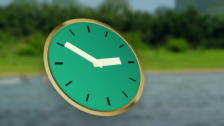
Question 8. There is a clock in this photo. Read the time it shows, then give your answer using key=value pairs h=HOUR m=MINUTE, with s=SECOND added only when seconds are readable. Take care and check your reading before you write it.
h=2 m=51
